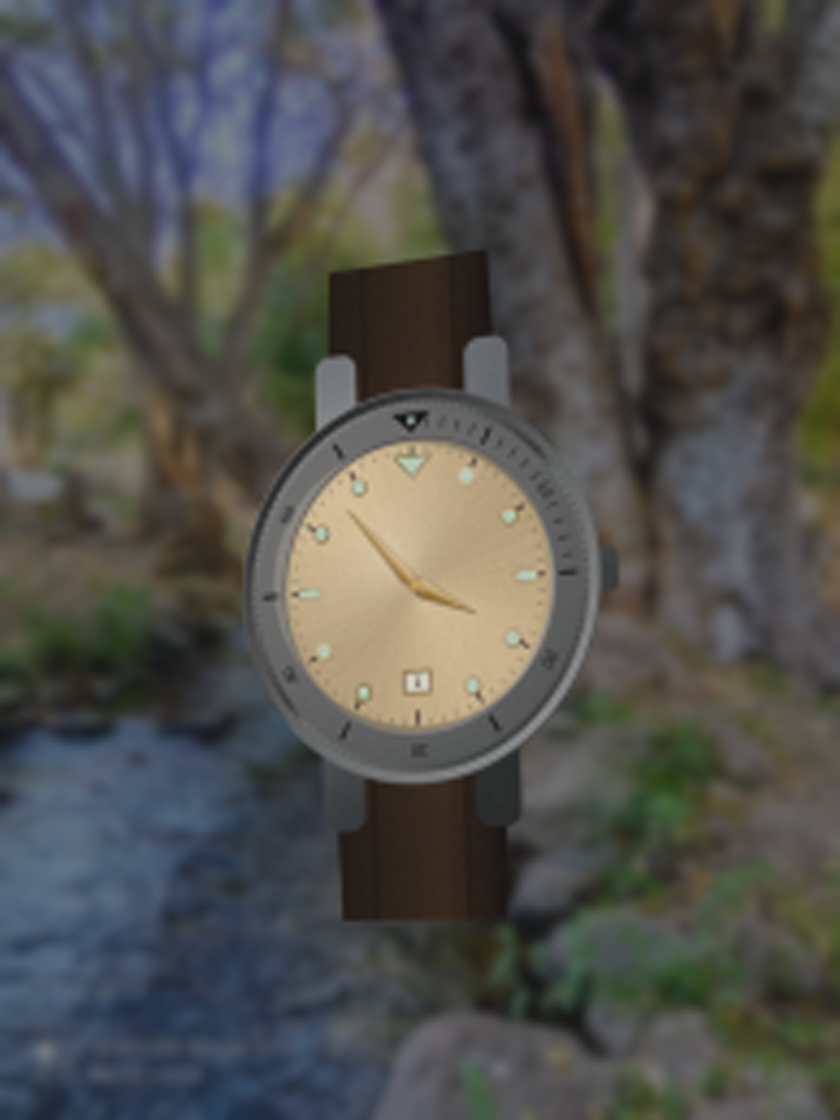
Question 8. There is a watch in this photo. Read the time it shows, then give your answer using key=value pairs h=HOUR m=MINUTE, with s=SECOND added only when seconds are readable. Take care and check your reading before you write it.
h=3 m=53
